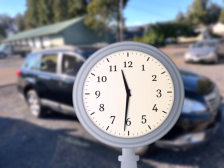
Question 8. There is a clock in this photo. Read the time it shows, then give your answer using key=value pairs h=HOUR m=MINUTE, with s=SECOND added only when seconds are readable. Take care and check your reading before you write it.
h=11 m=31
